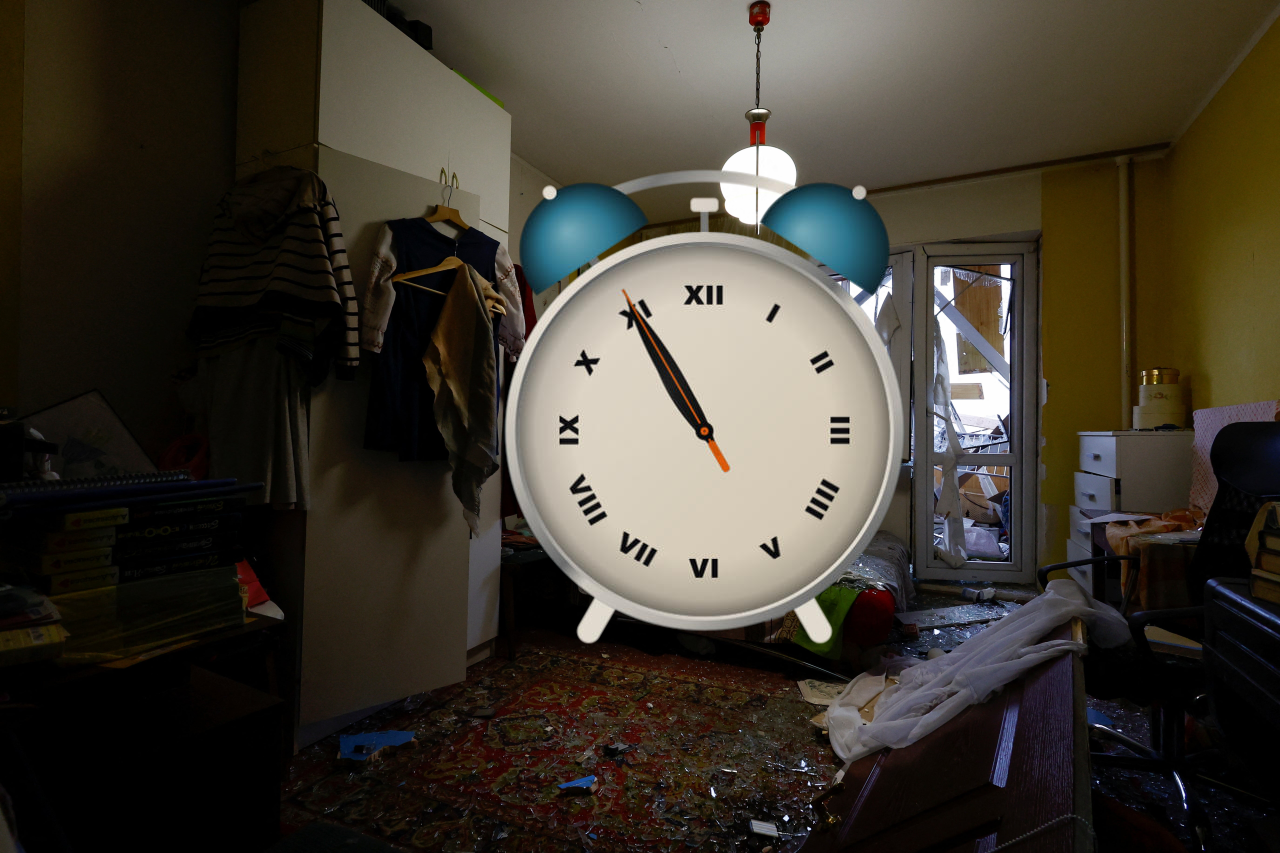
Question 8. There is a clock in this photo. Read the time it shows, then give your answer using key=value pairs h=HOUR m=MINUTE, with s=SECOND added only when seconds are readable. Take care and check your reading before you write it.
h=10 m=54 s=55
